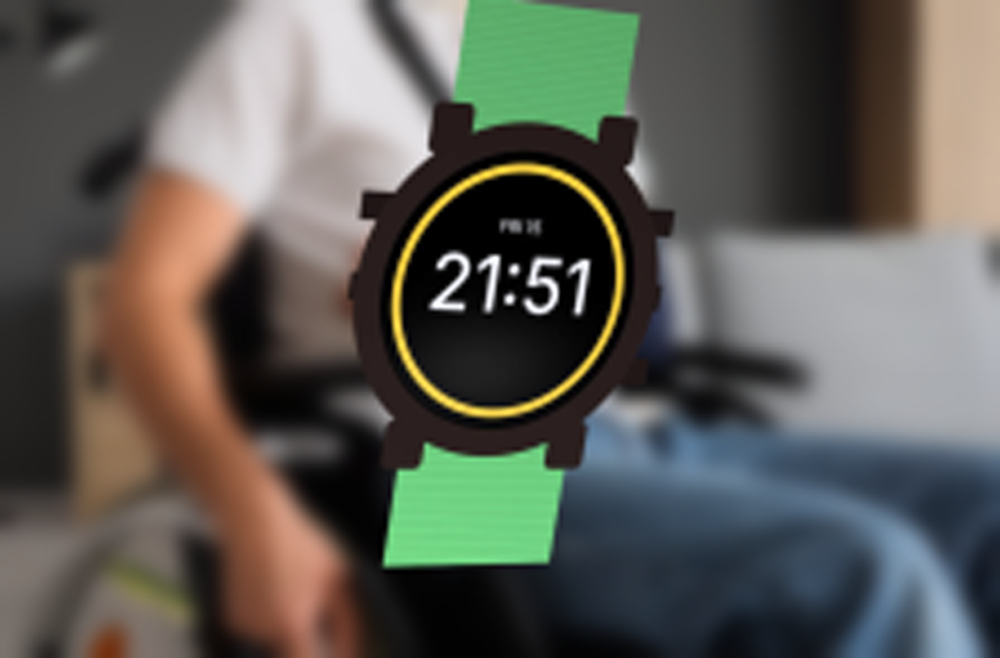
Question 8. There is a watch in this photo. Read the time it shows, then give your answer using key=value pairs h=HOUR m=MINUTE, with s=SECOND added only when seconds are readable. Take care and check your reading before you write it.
h=21 m=51
